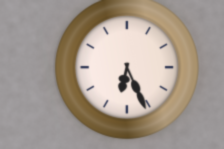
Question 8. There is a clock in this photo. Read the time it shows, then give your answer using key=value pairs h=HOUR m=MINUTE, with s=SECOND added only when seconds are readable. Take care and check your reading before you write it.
h=6 m=26
